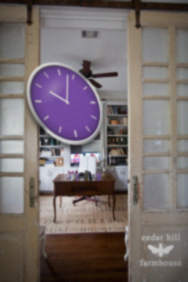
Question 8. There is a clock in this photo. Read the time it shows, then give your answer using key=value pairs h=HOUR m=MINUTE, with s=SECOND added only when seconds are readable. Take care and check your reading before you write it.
h=10 m=3
